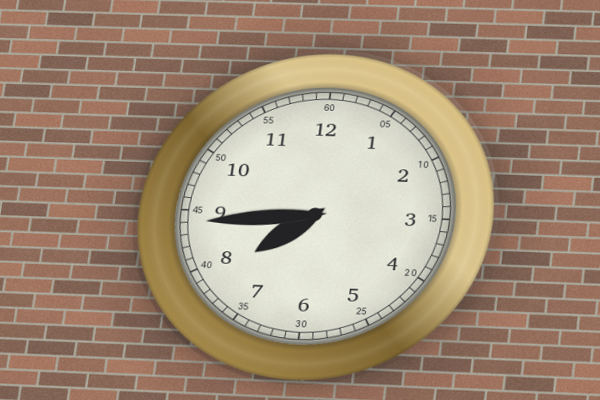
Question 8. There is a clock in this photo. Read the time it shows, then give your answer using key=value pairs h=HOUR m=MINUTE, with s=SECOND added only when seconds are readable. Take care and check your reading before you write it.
h=7 m=44
